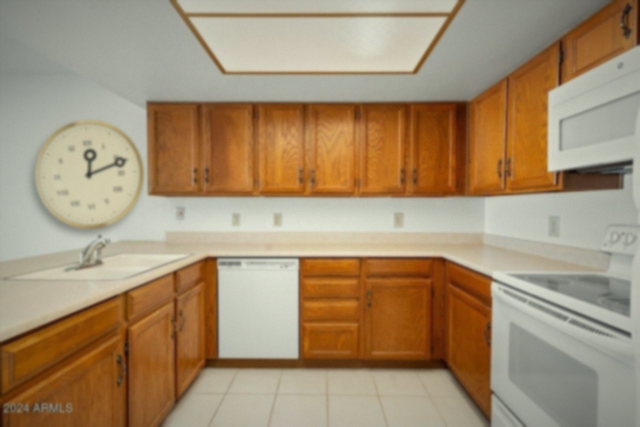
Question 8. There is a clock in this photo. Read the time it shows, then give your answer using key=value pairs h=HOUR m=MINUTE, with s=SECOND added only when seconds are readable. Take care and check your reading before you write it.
h=12 m=12
